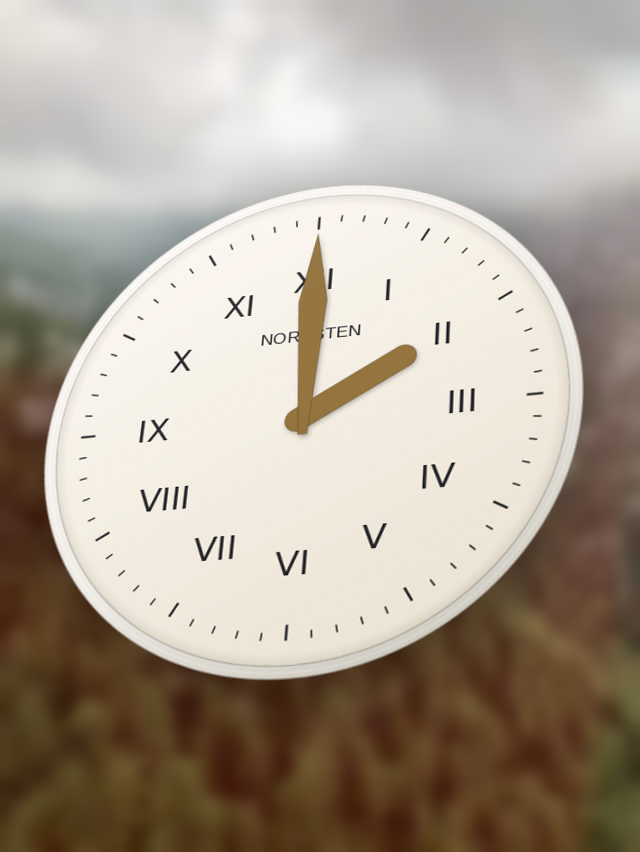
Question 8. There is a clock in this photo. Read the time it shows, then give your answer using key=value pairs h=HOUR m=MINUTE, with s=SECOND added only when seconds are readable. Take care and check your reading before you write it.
h=2 m=0
